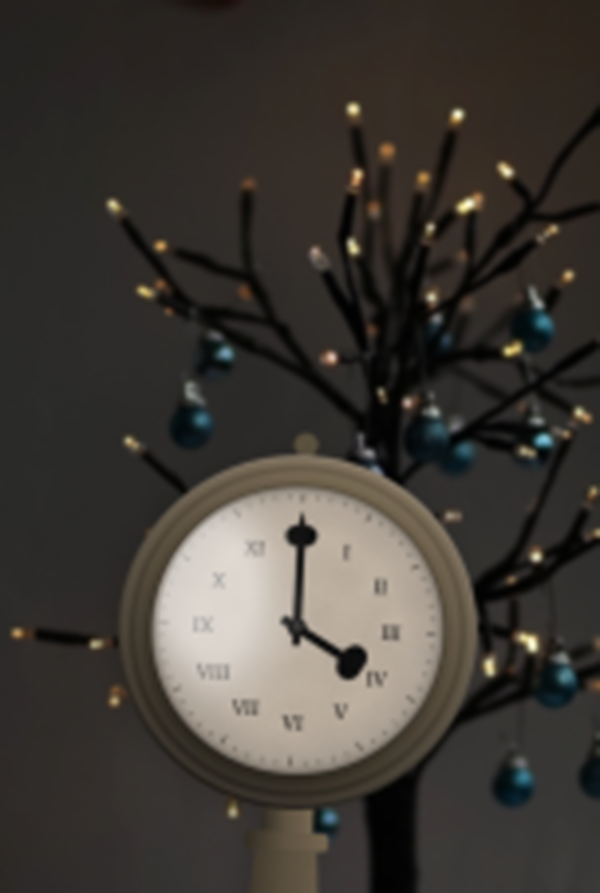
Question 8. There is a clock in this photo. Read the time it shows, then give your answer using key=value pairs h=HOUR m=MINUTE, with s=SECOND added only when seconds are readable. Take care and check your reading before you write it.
h=4 m=0
